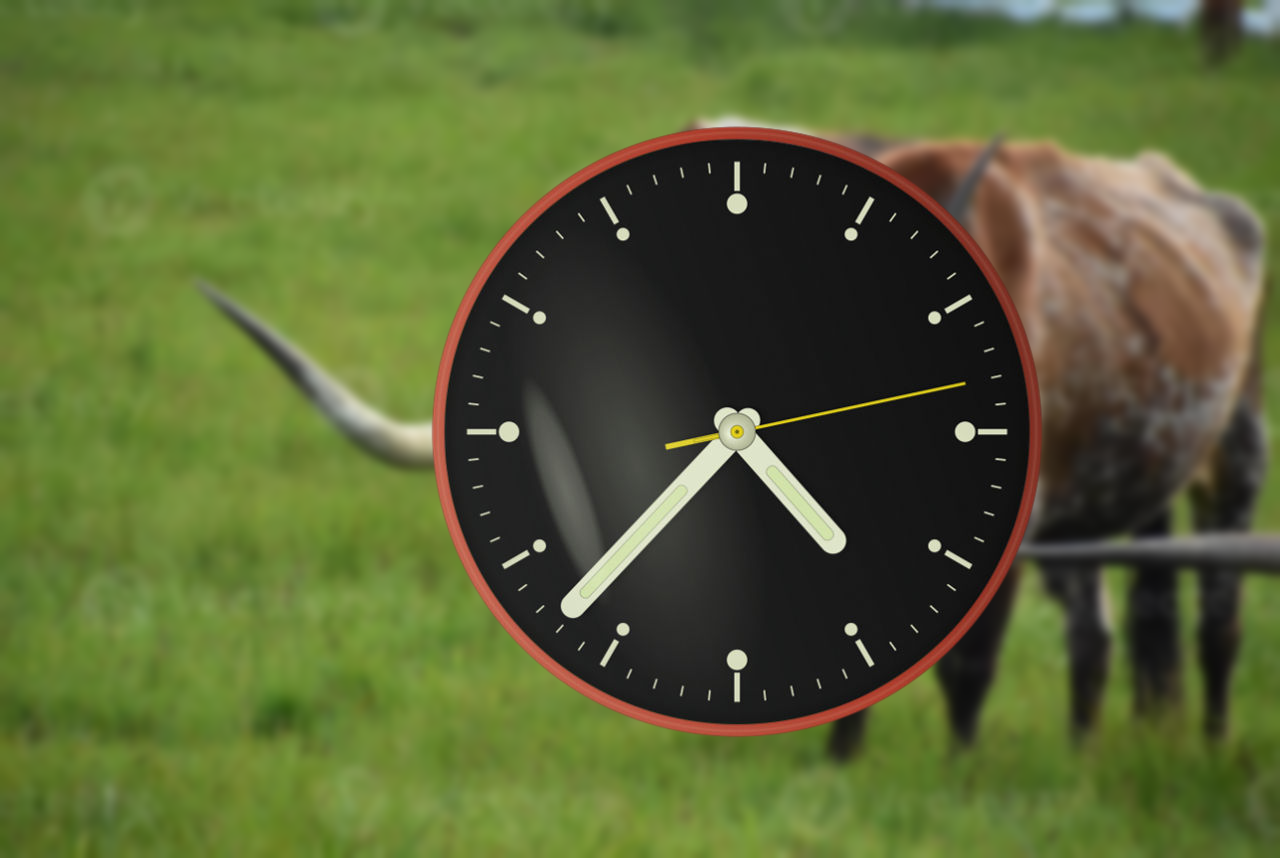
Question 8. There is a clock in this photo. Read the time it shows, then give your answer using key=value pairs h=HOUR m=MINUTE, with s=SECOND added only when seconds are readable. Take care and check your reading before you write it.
h=4 m=37 s=13
